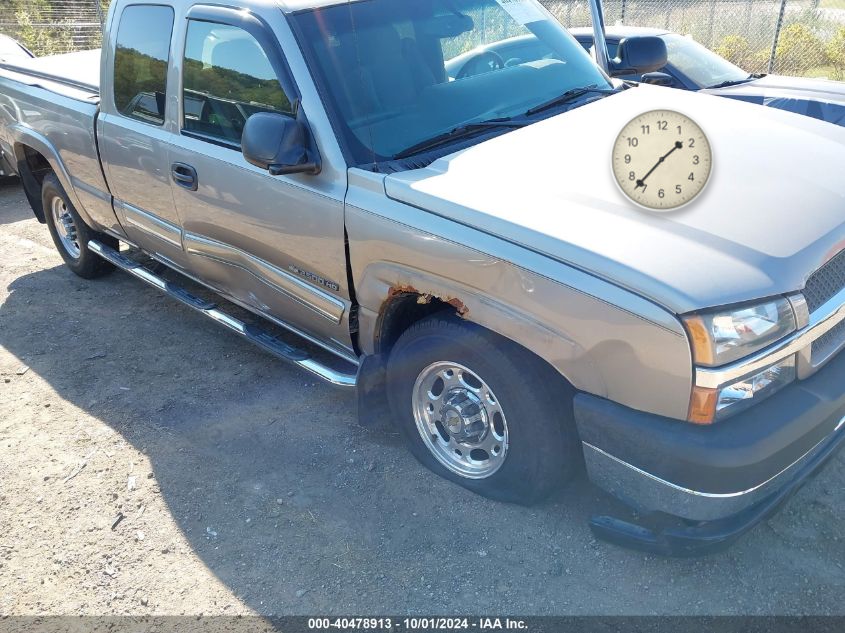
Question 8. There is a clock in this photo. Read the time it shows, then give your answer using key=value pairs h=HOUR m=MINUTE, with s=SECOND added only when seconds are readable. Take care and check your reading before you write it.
h=1 m=37
